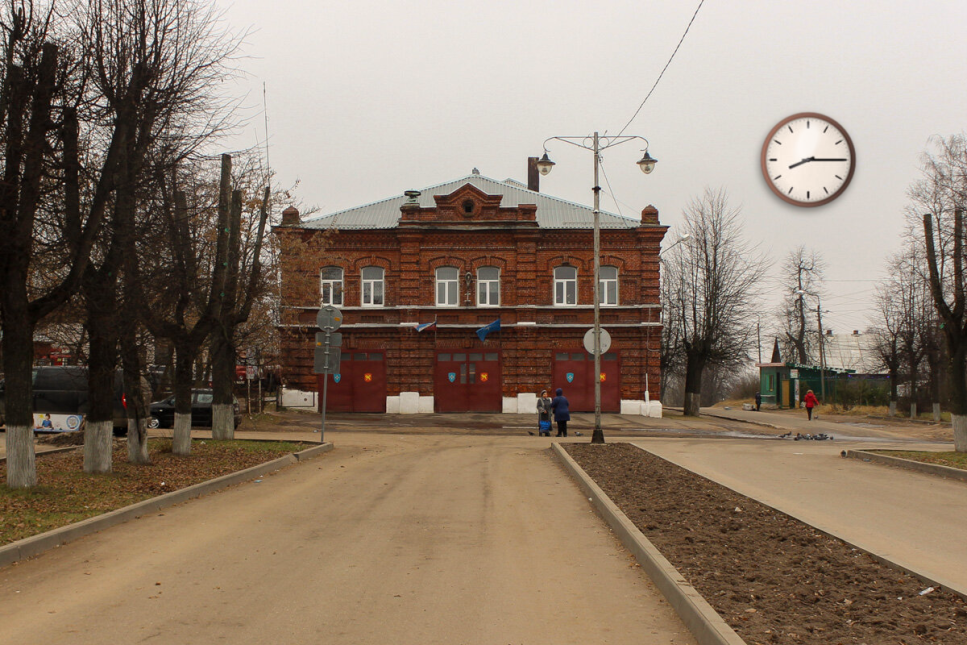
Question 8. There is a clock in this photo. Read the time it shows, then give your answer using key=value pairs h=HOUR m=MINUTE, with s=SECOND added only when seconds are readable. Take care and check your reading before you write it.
h=8 m=15
